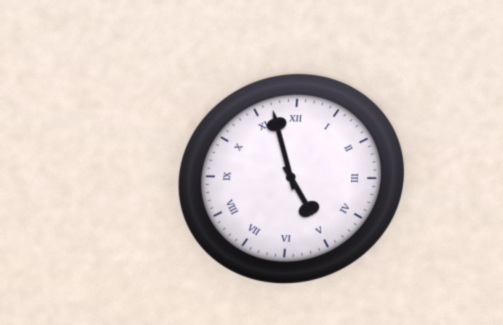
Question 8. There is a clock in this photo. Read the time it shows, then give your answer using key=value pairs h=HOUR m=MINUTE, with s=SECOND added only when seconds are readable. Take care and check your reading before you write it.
h=4 m=57
